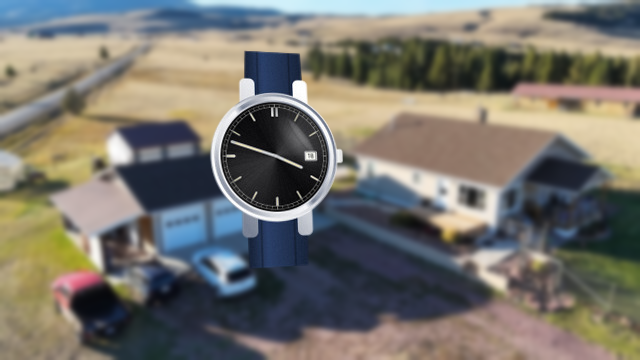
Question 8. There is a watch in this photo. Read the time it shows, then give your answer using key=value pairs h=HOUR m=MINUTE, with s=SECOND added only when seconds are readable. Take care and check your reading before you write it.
h=3 m=48
